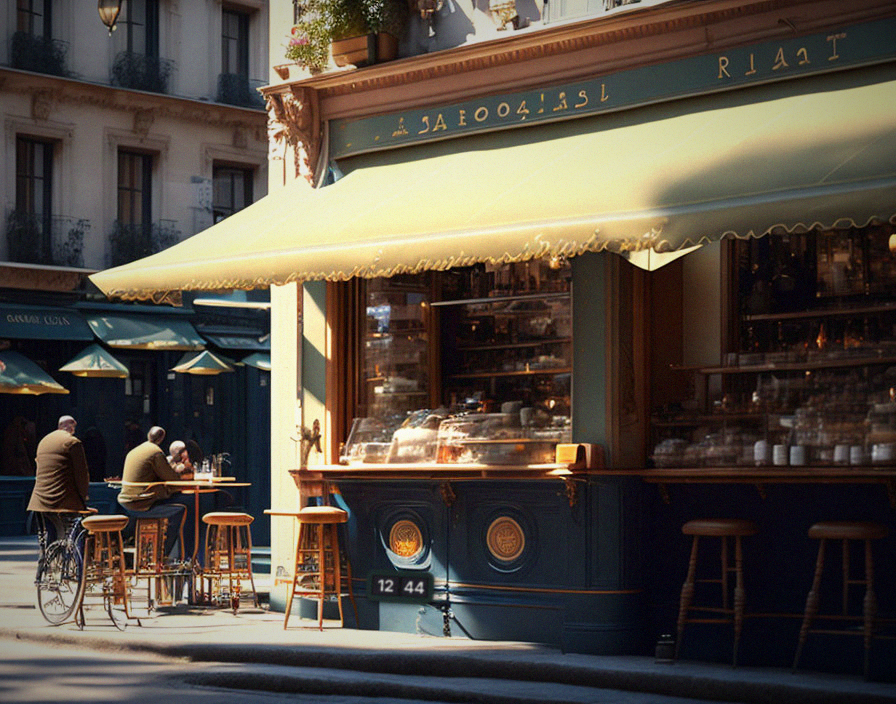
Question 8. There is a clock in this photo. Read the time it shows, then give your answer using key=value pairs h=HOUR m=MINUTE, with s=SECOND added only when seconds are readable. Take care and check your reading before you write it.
h=12 m=44
